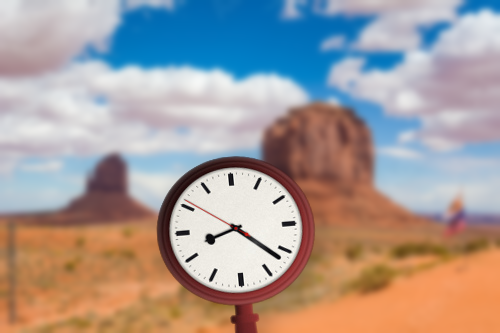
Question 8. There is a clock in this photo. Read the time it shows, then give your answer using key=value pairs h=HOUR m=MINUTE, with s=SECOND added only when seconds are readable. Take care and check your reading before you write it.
h=8 m=21 s=51
